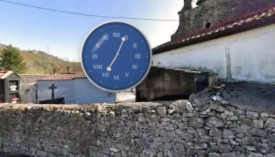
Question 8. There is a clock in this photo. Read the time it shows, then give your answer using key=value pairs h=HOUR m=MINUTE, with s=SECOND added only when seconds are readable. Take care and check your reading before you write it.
h=7 m=4
